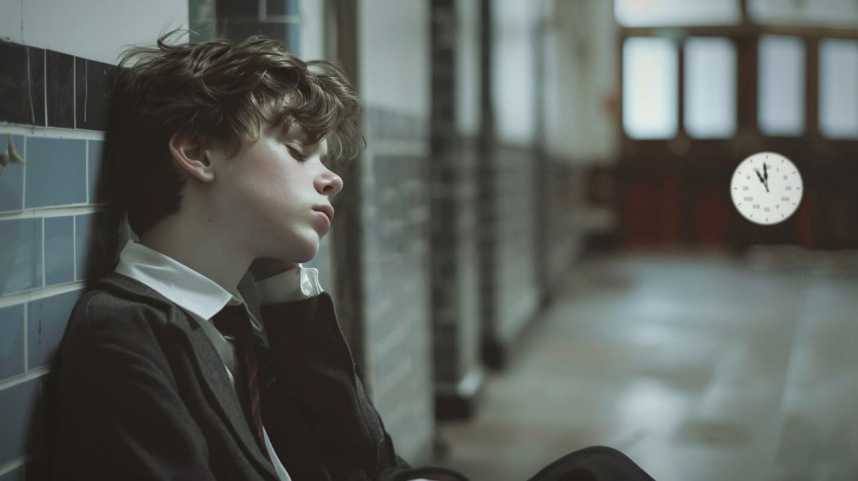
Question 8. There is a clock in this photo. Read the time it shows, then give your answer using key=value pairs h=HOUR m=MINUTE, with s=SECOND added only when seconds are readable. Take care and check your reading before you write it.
h=10 m=59
